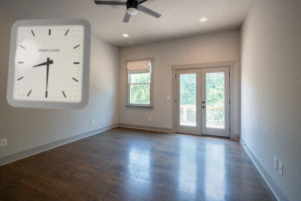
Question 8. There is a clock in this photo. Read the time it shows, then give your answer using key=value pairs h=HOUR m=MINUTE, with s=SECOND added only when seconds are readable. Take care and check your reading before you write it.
h=8 m=30
